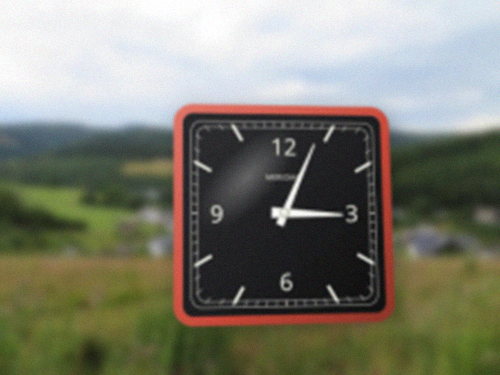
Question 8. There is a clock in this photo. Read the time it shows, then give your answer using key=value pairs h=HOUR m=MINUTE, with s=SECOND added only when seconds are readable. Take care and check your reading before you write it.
h=3 m=4
